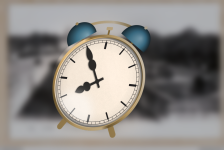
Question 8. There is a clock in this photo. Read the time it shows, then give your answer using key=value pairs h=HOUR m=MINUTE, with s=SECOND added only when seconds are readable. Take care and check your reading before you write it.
h=7 m=55
